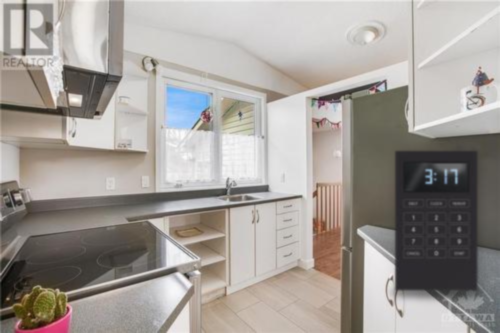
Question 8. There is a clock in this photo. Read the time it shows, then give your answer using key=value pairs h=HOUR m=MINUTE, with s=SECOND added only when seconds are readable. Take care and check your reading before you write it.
h=3 m=17
